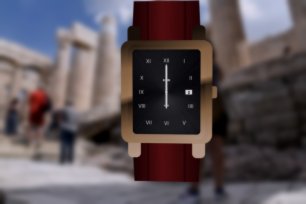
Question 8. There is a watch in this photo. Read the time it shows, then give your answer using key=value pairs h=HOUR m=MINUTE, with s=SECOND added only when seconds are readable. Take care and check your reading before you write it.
h=6 m=0
